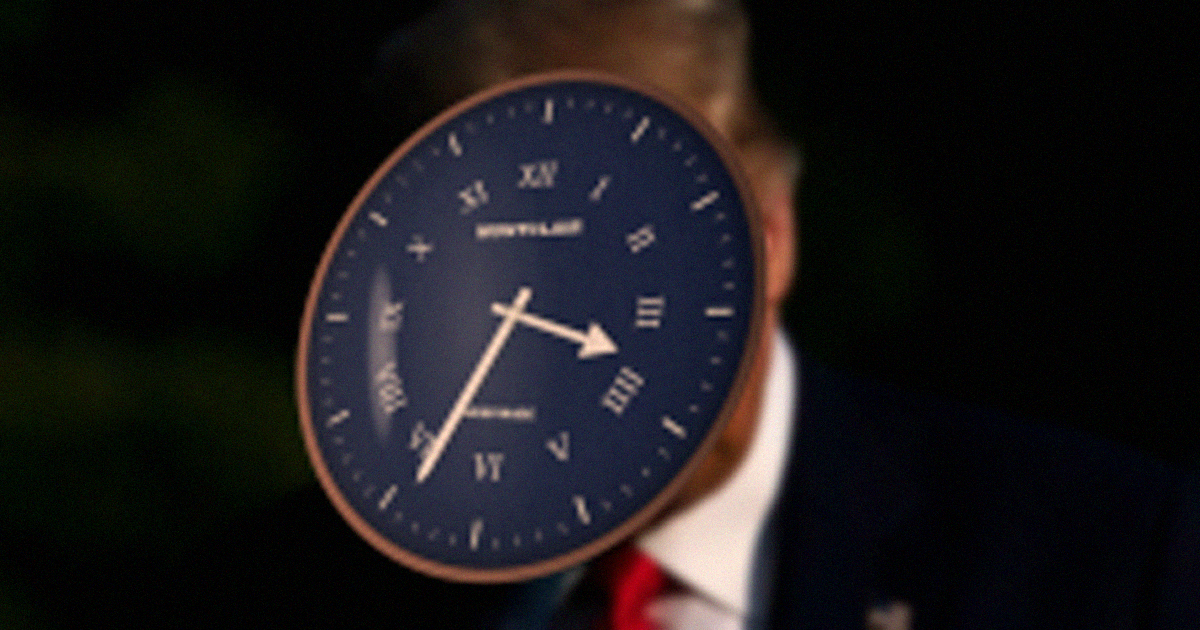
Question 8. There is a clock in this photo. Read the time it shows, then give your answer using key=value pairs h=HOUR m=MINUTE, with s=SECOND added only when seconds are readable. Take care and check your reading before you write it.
h=3 m=34
